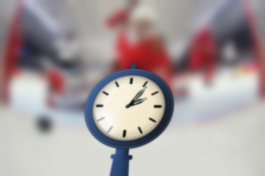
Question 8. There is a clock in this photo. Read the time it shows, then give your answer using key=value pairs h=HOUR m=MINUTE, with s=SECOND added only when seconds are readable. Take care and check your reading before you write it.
h=2 m=6
